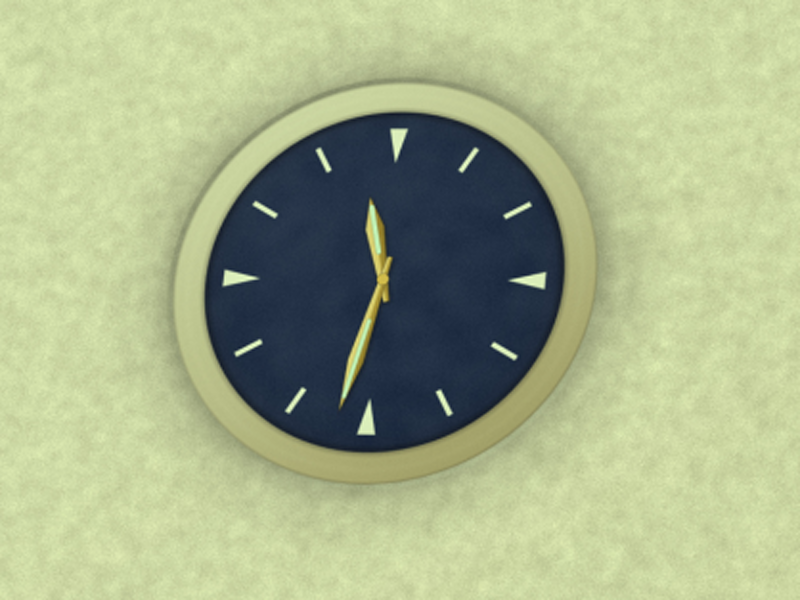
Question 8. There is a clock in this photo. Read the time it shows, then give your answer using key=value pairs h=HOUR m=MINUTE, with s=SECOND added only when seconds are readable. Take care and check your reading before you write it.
h=11 m=32
